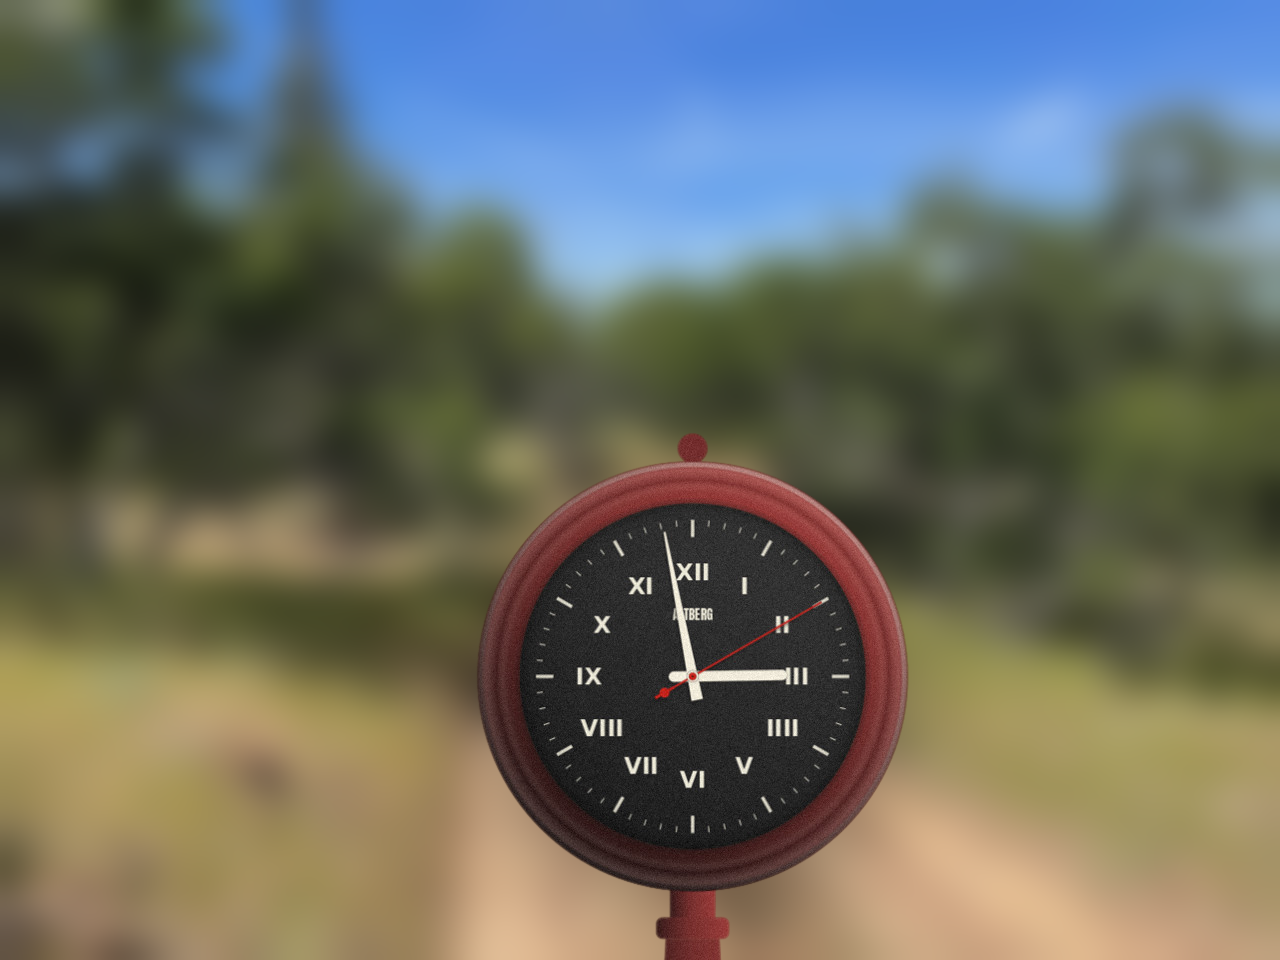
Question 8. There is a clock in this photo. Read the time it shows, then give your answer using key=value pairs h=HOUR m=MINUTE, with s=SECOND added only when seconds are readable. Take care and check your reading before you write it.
h=2 m=58 s=10
